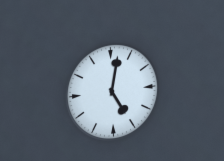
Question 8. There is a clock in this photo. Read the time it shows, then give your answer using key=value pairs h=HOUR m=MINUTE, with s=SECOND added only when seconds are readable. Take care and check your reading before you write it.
h=5 m=2
